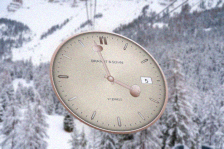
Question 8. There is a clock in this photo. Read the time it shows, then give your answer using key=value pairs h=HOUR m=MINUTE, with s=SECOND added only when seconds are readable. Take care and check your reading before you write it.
h=3 m=58
